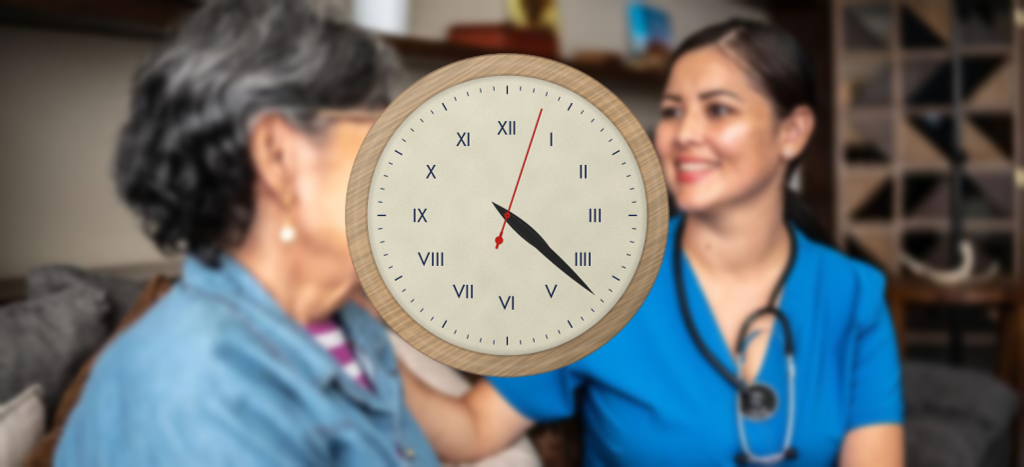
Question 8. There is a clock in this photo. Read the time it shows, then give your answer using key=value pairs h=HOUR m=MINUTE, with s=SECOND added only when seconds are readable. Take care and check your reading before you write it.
h=4 m=22 s=3
